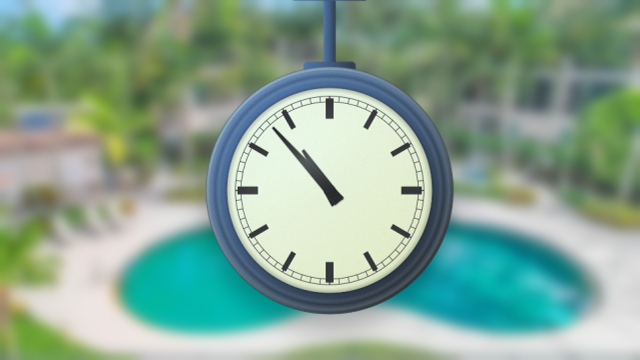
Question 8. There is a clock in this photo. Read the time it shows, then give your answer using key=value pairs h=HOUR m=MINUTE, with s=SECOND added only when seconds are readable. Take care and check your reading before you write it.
h=10 m=53
